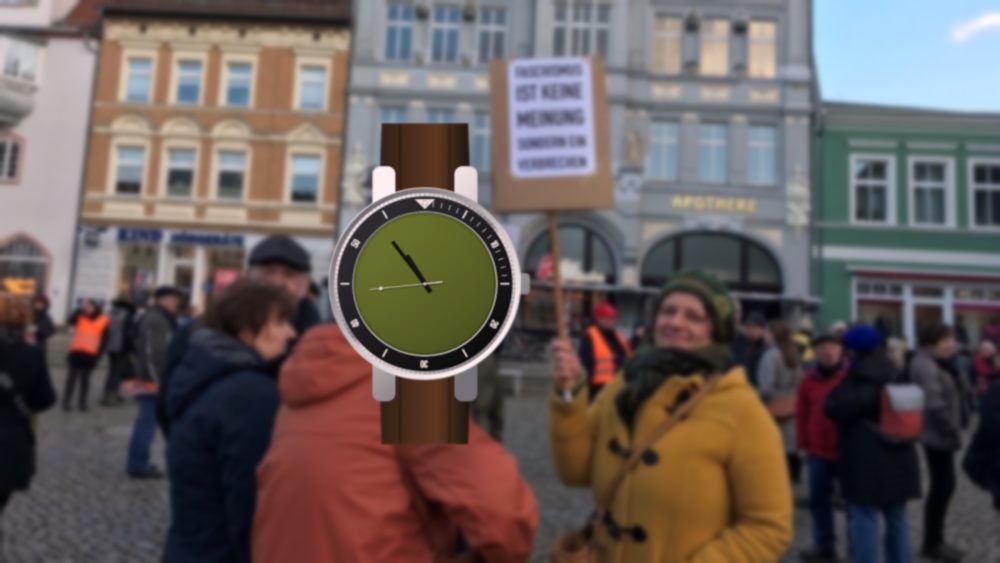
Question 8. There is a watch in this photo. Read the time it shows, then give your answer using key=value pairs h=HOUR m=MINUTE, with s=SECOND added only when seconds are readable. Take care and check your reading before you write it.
h=10 m=53 s=44
